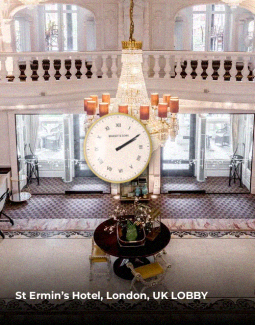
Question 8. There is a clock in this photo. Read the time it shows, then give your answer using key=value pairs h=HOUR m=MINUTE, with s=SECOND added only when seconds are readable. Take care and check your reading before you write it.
h=2 m=10
